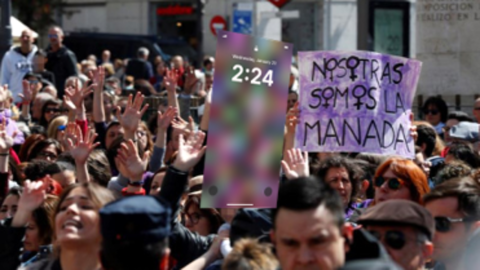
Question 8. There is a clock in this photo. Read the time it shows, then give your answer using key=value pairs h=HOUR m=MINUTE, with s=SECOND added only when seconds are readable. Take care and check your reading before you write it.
h=2 m=24
